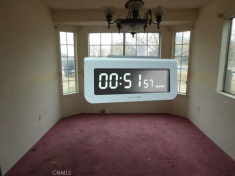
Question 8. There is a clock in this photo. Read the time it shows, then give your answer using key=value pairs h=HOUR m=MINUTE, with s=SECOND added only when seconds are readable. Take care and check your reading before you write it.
h=0 m=51 s=57
